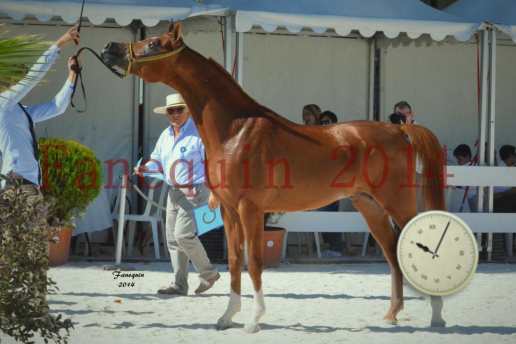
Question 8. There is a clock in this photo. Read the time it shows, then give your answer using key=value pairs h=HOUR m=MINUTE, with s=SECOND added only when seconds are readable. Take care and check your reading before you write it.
h=10 m=5
